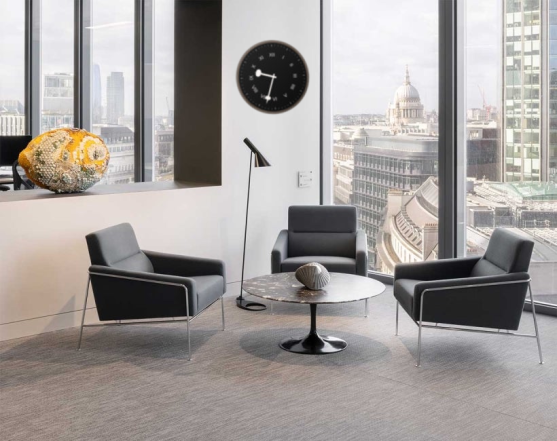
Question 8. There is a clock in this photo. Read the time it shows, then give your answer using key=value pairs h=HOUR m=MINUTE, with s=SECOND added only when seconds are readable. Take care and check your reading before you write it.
h=9 m=33
